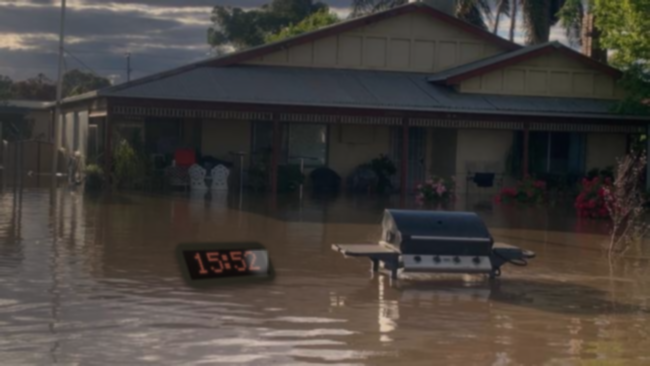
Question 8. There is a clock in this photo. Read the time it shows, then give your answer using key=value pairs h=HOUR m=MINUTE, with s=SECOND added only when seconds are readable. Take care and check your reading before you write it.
h=15 m=52
